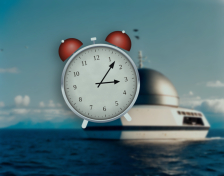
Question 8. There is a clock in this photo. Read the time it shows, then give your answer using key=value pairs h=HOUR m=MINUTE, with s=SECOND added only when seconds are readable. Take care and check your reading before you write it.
h=3 m=7
